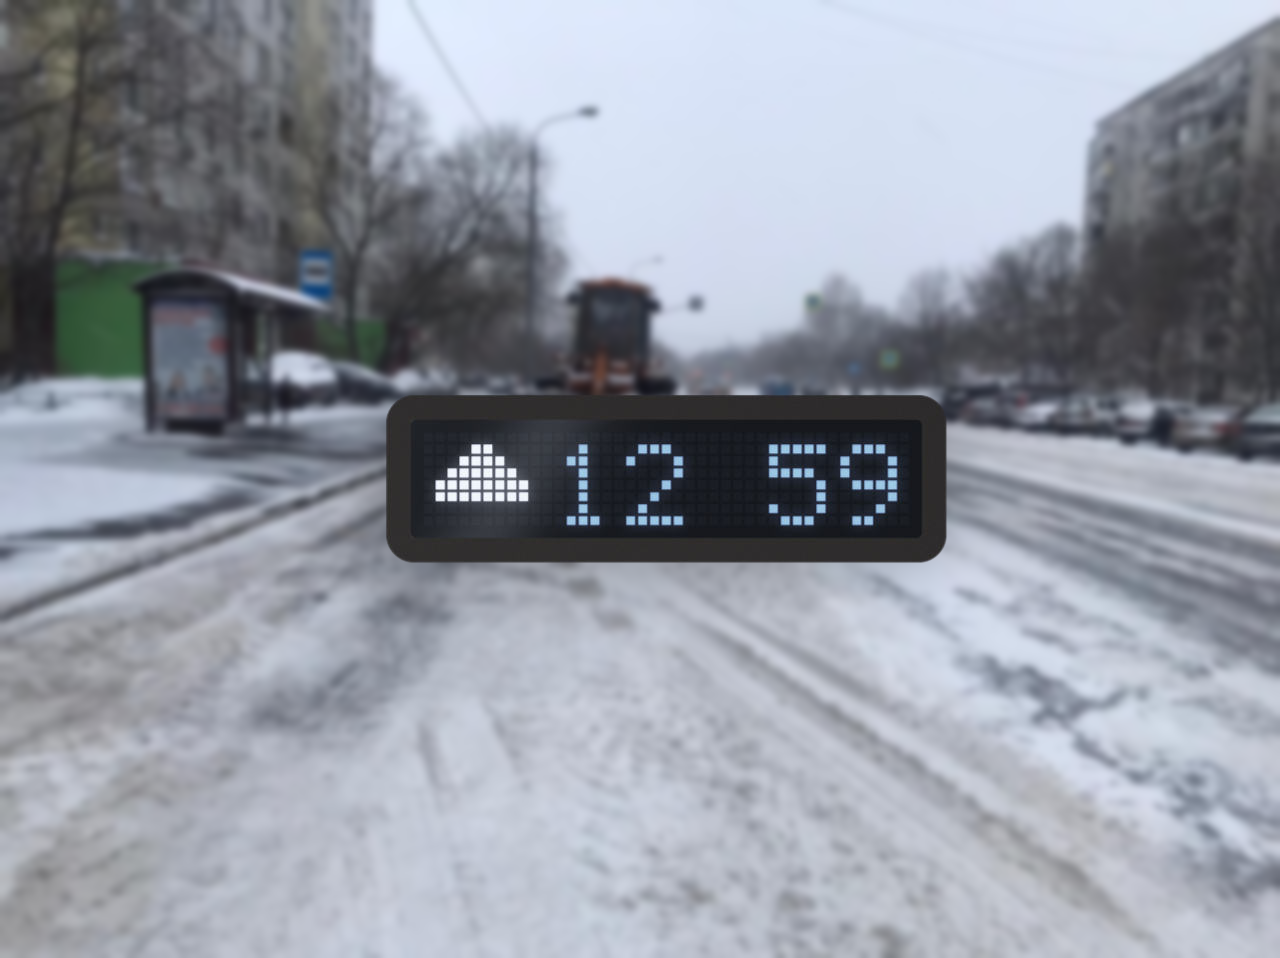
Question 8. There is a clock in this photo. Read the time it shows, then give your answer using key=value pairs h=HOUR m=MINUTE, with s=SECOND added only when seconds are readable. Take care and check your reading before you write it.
h=12 m=59
